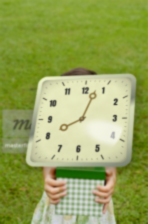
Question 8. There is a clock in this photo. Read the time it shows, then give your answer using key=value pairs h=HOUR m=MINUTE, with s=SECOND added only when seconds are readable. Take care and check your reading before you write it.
h=8 m=3
